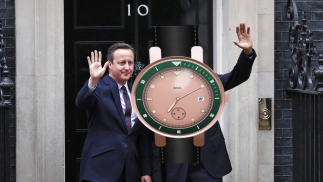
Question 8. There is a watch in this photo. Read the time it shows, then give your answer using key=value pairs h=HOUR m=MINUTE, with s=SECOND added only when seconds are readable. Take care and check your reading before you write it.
h=7 m=10
